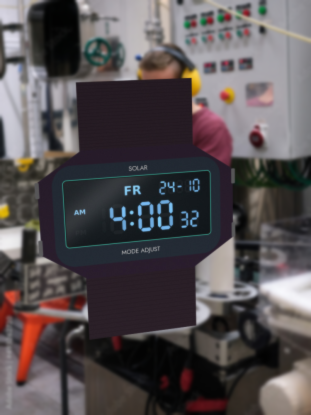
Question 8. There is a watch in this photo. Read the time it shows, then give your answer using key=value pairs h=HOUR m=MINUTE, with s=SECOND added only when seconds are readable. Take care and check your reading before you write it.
h=4 m=0 s=32
